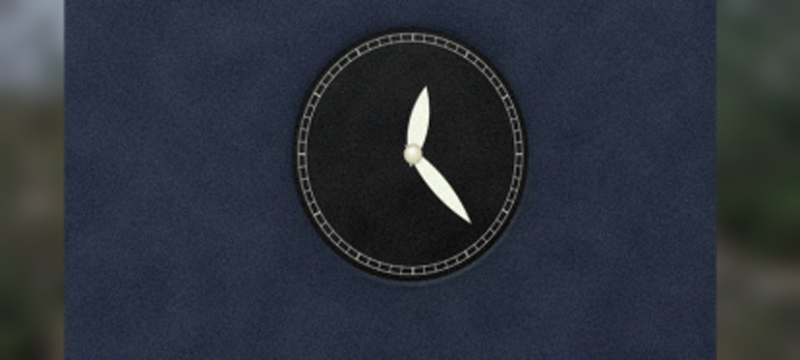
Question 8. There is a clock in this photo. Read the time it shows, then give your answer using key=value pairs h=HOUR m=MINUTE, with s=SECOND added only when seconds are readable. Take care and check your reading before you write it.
h=12 m=23
